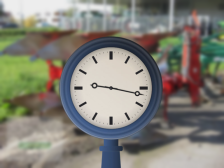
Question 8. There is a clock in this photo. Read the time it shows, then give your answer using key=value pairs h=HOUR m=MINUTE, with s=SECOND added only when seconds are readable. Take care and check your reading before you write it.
h=9 m=17
